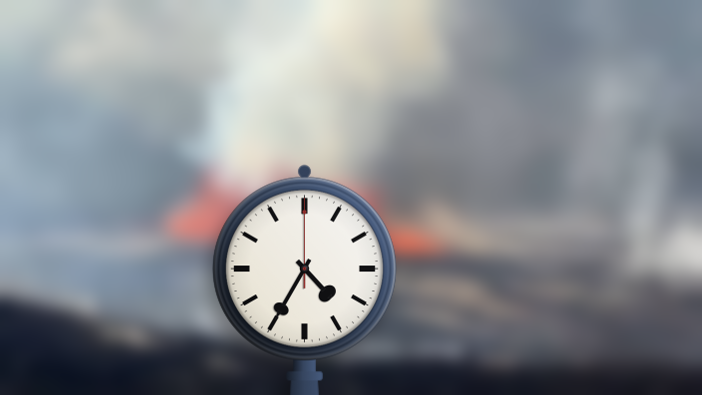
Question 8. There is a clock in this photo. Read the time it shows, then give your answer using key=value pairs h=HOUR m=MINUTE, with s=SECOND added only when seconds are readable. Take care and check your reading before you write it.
h=4 m=35 s=0
